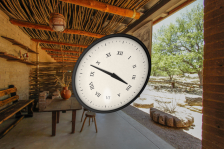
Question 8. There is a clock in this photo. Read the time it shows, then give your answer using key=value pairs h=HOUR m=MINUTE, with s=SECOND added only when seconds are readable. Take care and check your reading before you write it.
h=3 m=48
